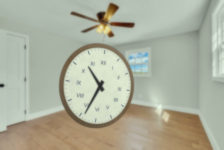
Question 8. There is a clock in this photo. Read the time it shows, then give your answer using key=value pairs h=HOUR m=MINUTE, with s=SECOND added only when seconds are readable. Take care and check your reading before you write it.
h=10 m=34
